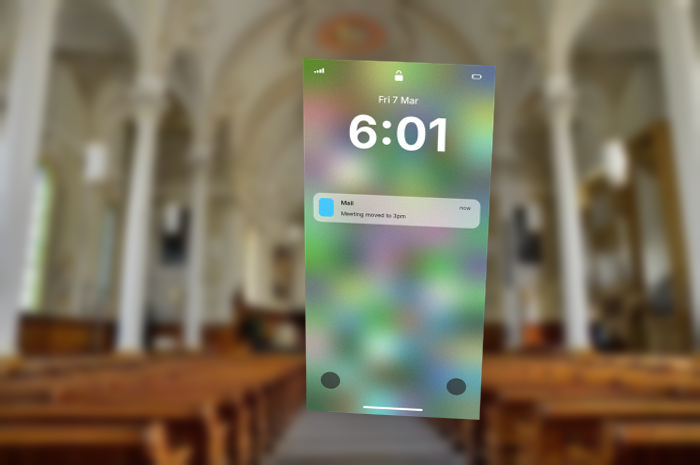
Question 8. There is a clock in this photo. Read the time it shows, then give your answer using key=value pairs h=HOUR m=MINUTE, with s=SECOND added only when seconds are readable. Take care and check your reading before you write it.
h=6 m=1
